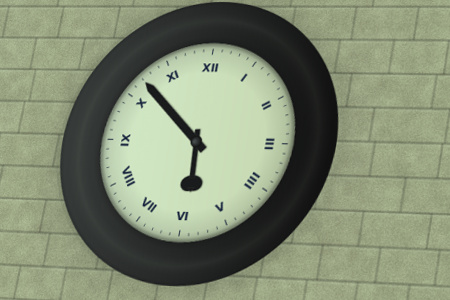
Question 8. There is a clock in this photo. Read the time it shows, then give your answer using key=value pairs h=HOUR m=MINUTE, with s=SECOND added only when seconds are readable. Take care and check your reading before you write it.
h=5 m=52
